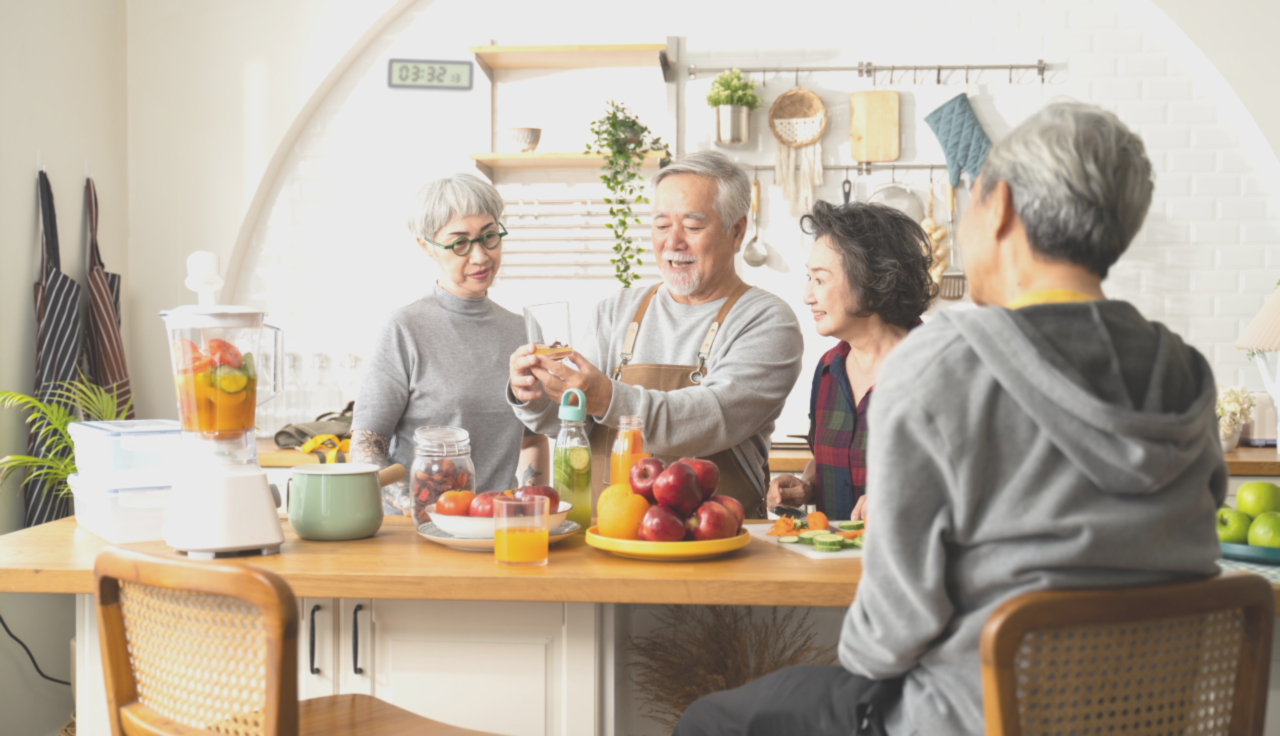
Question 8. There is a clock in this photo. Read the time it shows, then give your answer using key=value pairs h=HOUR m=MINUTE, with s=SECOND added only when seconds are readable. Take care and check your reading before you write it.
h=3 m=32
